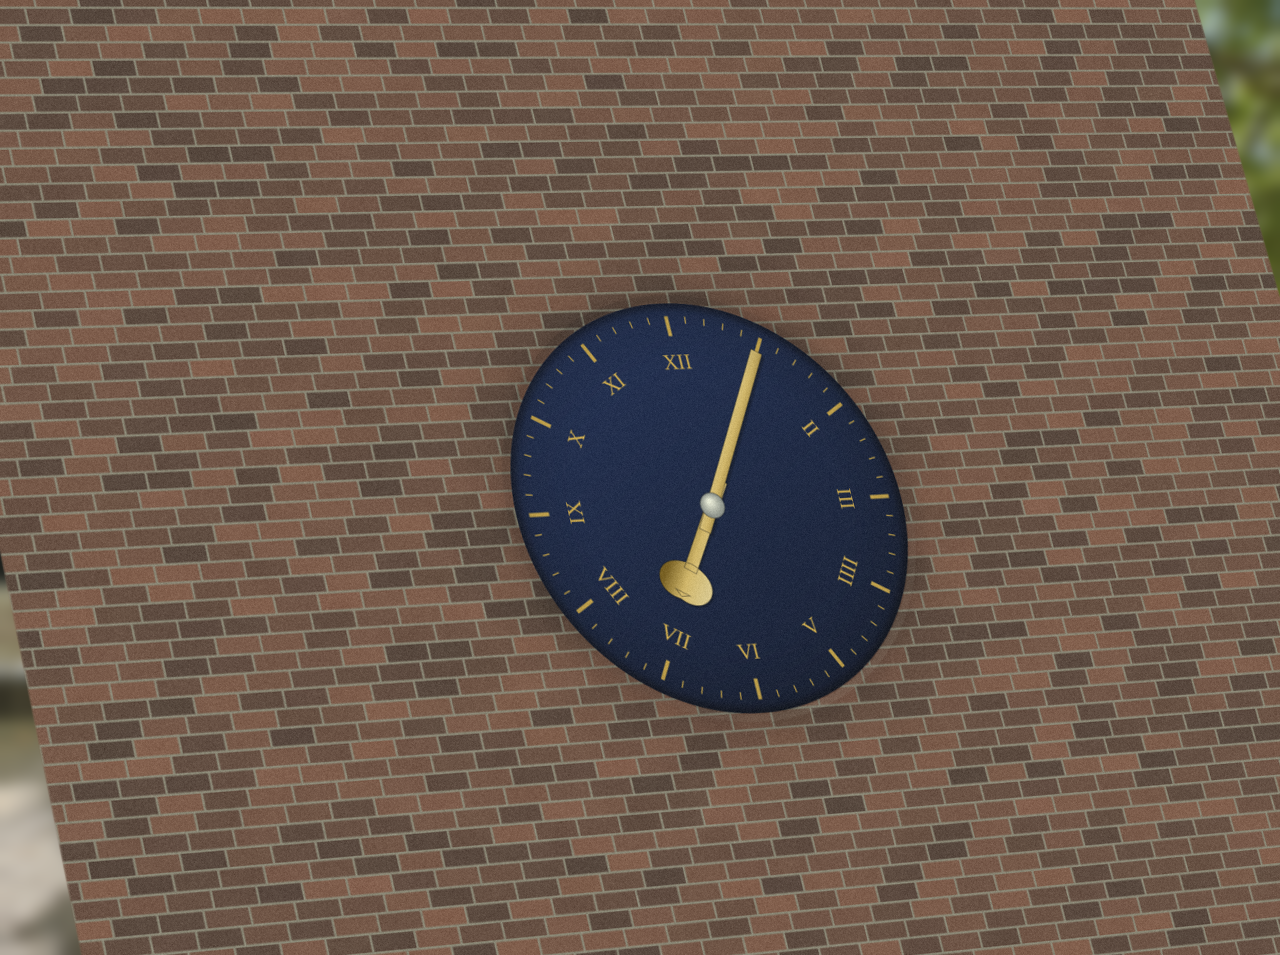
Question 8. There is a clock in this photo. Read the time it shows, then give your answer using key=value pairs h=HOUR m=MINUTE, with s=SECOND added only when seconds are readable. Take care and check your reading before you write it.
h=7 m=5
